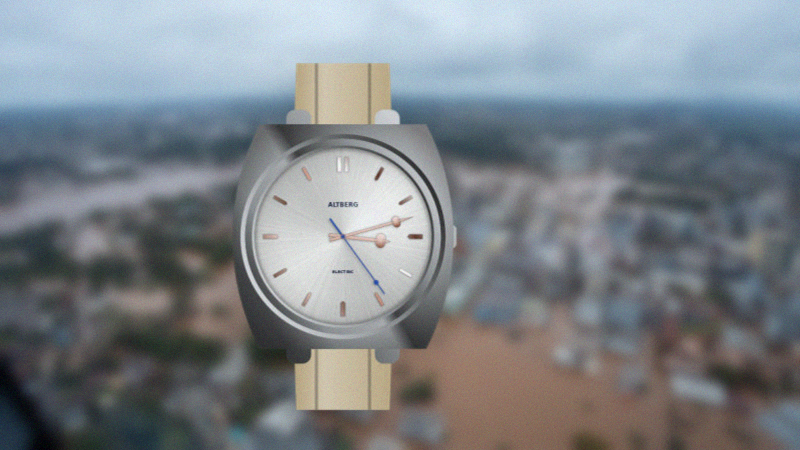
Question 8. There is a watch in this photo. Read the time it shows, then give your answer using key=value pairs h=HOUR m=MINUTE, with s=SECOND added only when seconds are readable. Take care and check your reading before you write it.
h=3 m=12 s=24
